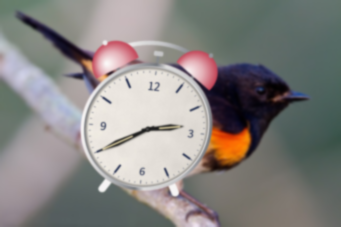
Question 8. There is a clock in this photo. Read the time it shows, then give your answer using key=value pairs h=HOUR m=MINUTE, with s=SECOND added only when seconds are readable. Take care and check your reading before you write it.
h=2 m=40
